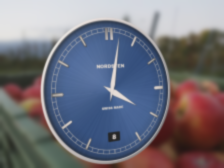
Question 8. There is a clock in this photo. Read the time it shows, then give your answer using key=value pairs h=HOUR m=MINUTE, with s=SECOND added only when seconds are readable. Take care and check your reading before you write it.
h=4 m=2
